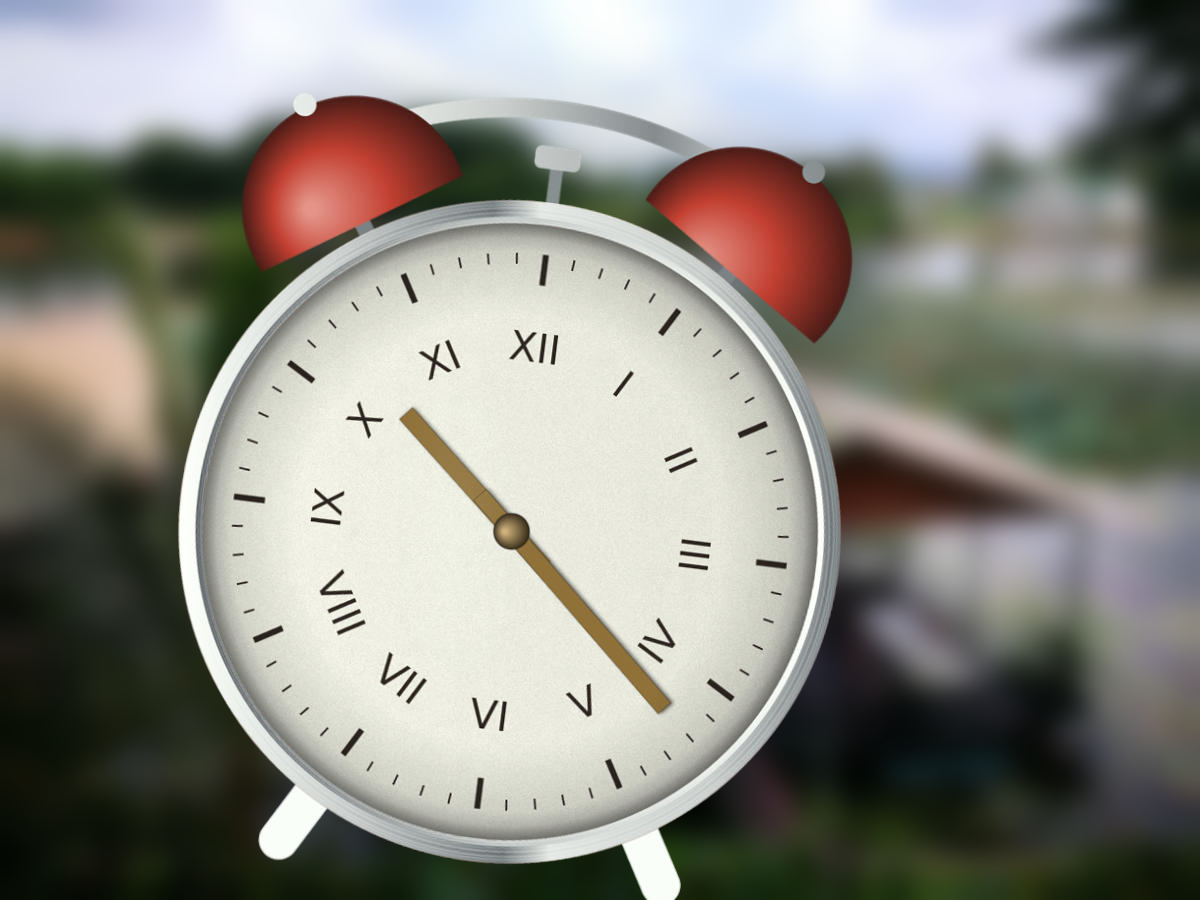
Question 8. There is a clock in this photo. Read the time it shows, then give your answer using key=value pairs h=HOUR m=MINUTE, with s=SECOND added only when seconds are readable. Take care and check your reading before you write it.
h=10 m=22
